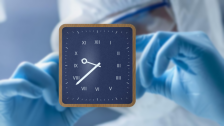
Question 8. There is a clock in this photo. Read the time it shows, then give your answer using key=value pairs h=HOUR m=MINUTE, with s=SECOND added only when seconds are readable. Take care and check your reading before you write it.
h=9 m=38
